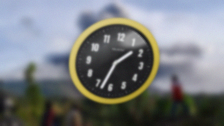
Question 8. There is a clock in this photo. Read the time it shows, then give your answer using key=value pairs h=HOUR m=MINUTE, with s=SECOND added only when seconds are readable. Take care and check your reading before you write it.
h=1 m=33
